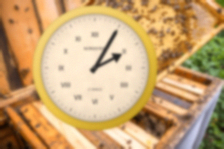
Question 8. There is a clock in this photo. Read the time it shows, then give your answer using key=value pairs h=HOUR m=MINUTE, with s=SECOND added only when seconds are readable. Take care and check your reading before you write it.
h=2 m=5
